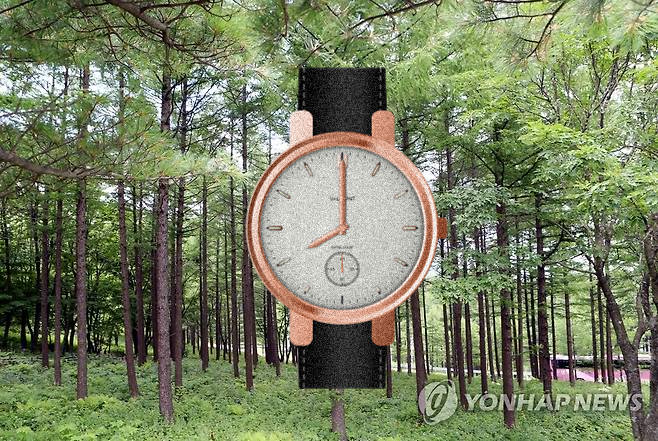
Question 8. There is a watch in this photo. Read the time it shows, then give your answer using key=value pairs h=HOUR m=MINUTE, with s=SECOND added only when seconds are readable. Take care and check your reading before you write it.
h=8 m=0
